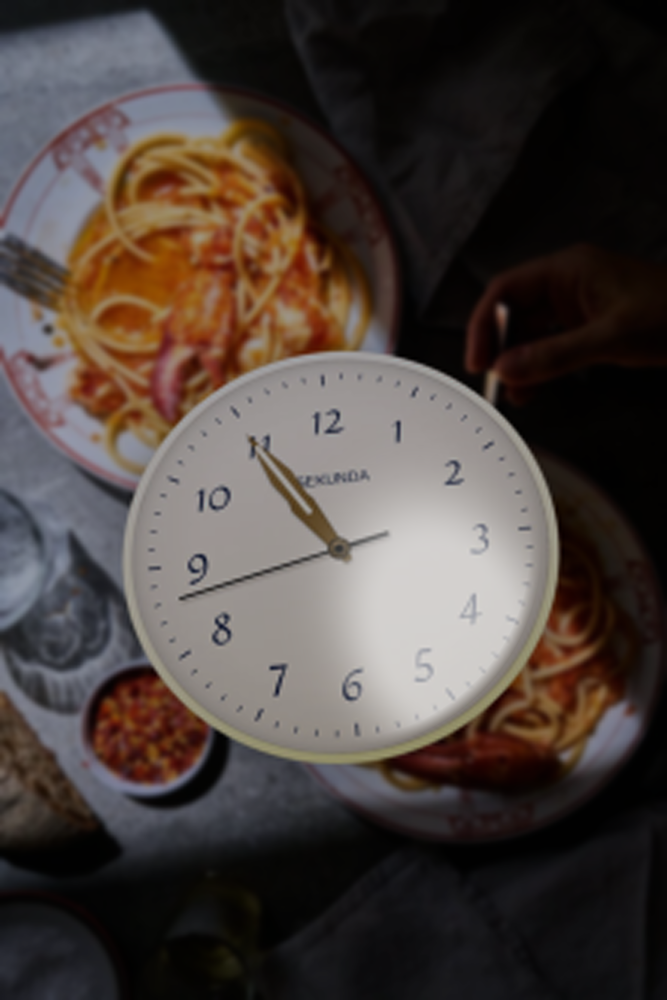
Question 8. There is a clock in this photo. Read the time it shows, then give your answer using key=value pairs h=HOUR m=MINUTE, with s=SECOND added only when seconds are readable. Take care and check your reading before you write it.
h=10 m=54 s=43
